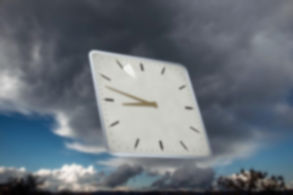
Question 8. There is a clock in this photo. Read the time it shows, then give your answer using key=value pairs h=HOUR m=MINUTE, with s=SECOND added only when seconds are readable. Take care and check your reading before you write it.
h=8 m=48
